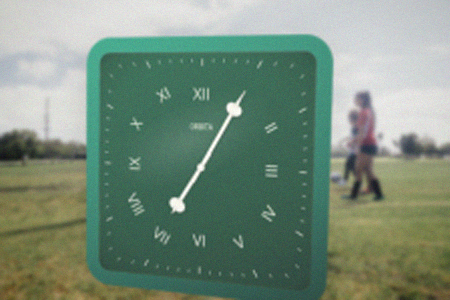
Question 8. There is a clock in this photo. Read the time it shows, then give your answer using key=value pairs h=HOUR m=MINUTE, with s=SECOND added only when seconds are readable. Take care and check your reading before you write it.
h=7 m=5
